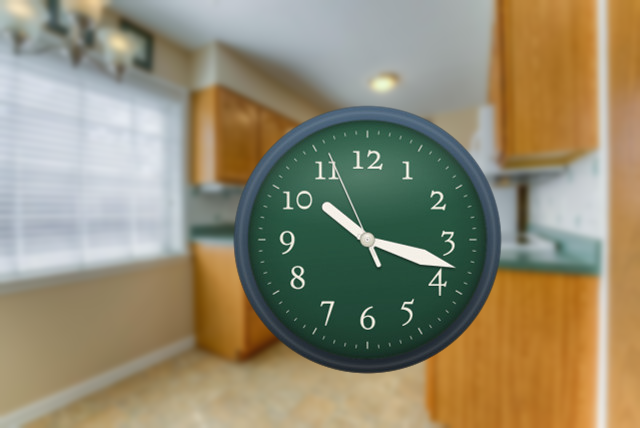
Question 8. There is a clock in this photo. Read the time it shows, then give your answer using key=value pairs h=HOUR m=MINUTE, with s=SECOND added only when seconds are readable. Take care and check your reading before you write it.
h=10 m=17 s=56
